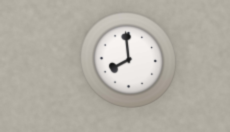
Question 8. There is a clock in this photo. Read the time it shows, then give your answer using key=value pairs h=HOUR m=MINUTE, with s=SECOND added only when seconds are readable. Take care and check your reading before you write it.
h=7 m=59
